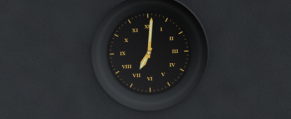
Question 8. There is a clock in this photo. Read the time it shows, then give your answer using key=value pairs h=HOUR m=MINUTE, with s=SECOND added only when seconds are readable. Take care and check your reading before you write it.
h=7 m=1
